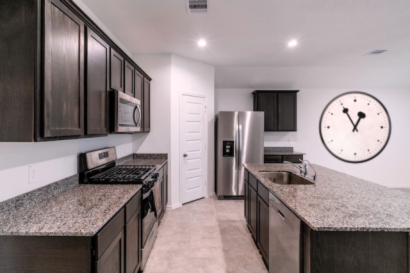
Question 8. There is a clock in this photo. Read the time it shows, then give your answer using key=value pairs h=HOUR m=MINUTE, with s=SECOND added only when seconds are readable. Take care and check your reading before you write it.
h=12 m=55
